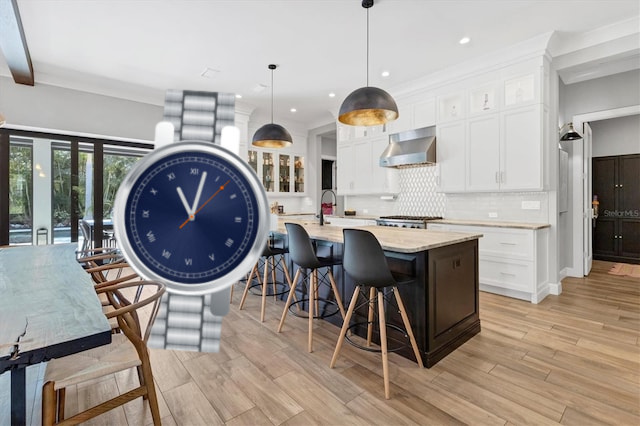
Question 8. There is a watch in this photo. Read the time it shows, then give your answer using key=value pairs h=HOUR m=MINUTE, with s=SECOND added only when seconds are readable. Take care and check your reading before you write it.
h=11 m=2 s=7
